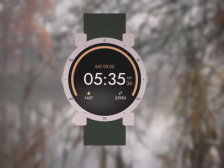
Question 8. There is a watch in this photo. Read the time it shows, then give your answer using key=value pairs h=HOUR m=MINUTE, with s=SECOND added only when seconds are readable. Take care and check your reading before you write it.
h=5 m=35
